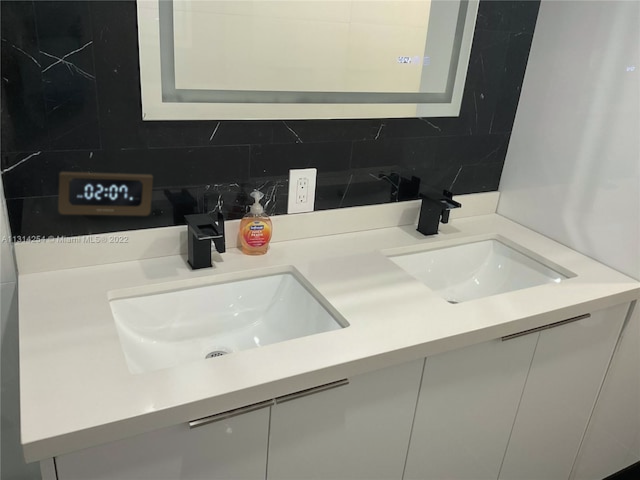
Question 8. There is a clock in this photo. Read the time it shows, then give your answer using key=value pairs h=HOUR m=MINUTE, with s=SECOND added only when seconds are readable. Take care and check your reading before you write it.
h=2 m=7
